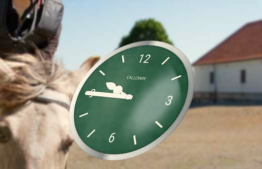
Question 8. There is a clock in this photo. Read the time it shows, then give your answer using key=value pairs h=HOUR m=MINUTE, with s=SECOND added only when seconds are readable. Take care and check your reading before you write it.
h=9 m=45
